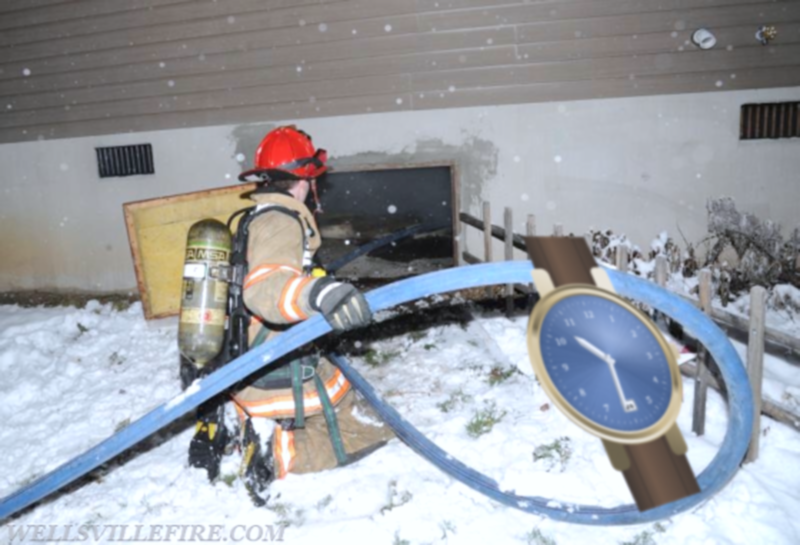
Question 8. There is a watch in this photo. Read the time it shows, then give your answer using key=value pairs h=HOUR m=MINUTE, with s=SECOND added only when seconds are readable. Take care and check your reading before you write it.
h=10 m=31
